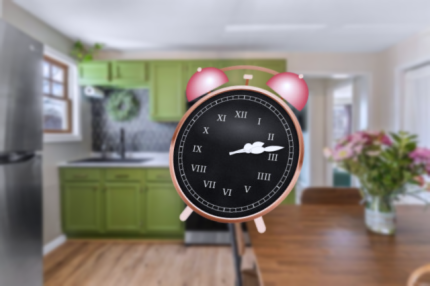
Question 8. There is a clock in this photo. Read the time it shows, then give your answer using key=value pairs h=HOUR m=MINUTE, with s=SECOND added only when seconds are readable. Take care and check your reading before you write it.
h=2 m=13
